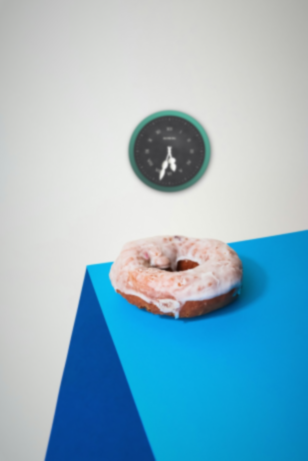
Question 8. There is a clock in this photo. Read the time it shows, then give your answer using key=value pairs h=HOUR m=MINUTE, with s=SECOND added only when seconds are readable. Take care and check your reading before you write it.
h=5 m=33
